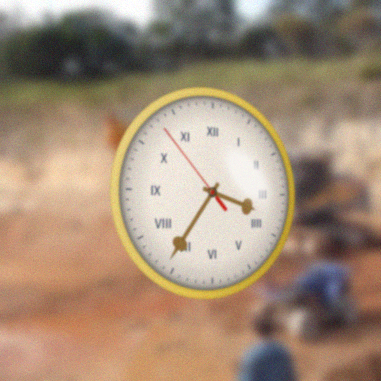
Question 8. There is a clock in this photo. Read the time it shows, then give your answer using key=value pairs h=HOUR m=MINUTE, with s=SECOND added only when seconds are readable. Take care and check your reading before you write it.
h=3 m=35 s=53
